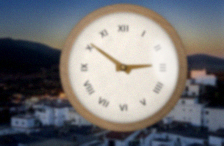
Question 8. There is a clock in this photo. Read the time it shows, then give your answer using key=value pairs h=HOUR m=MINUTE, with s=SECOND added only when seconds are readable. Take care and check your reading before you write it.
h=2 m=51
